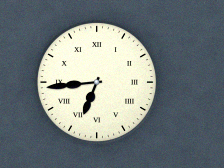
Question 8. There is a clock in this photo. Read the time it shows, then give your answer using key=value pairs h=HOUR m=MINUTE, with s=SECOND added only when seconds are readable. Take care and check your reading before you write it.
h=6 m=44
